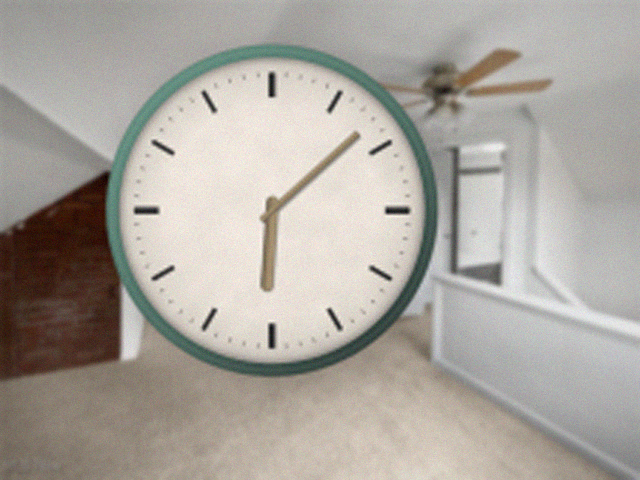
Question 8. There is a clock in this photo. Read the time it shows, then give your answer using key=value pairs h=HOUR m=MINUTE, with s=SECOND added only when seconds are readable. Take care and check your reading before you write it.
h=6 m=8
